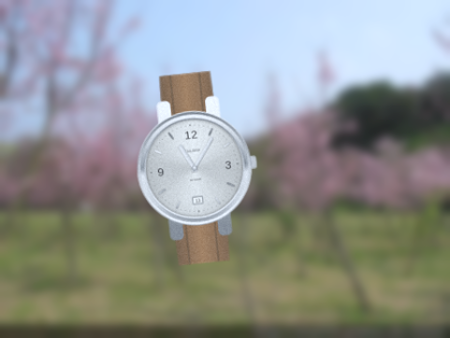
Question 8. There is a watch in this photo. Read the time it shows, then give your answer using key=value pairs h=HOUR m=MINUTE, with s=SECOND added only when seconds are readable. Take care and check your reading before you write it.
h=11 m=6
